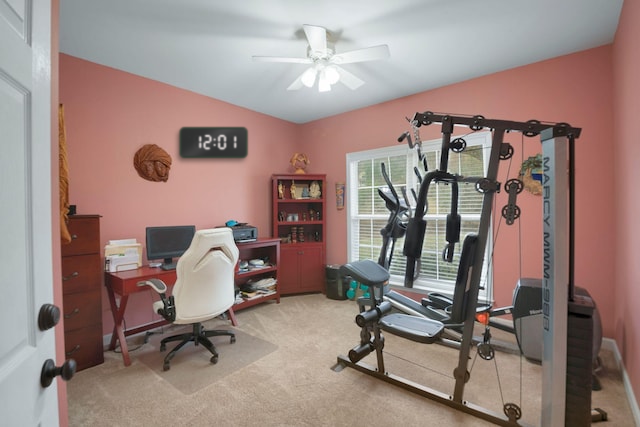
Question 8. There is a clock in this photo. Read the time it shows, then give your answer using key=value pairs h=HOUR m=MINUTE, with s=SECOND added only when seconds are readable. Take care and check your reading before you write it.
h=12 m=1
